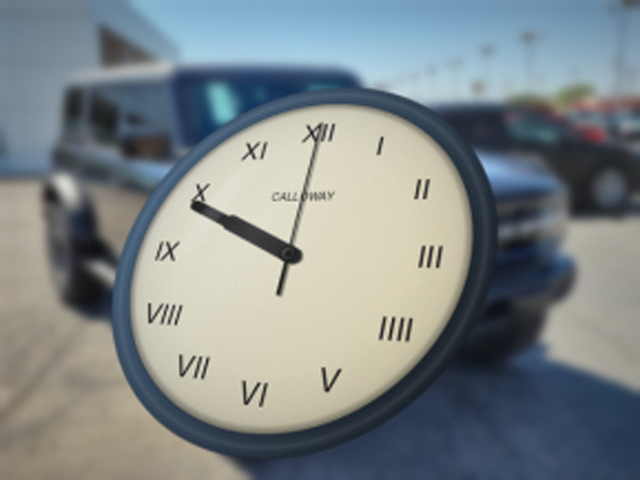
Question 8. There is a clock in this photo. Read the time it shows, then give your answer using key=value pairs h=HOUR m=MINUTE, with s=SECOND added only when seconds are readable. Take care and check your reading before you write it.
h=9 m=49 s=0
